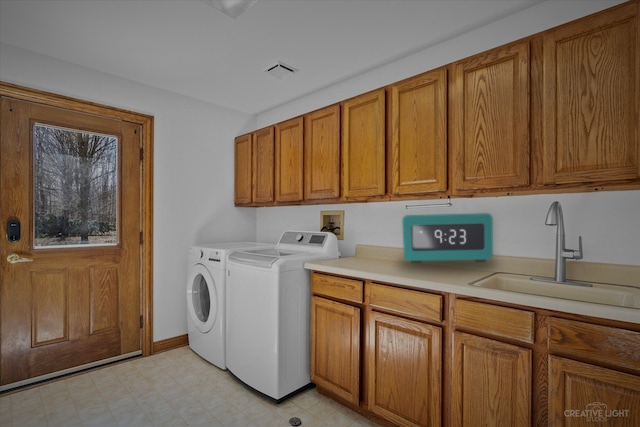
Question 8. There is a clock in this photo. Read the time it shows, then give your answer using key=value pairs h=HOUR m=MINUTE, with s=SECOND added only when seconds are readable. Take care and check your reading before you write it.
h=9 m=23
